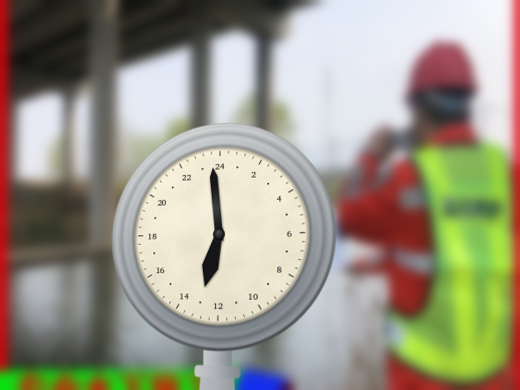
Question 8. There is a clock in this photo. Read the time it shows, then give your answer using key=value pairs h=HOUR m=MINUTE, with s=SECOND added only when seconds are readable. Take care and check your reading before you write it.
h=12 m=59
